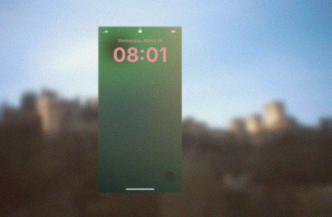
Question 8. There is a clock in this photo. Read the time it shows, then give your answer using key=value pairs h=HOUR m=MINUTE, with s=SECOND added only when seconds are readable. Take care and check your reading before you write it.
h=8 m=1
